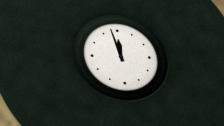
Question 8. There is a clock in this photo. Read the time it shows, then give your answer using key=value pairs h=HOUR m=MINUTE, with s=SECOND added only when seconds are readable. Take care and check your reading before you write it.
h=11 m=58
